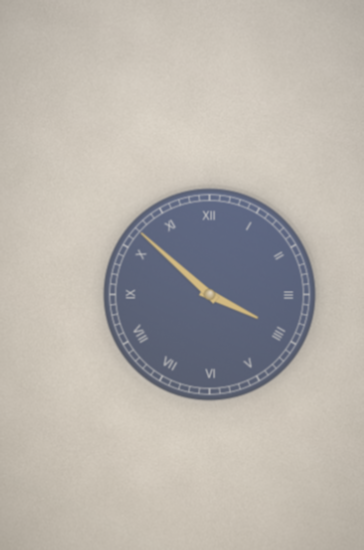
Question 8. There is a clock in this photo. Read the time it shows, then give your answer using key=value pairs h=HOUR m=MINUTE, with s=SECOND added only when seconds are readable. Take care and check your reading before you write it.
h=3 m=52
